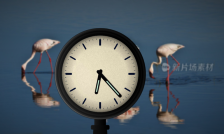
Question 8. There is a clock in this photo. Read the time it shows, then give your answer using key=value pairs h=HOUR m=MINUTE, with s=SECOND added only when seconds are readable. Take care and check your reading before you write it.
h=6 m=23
